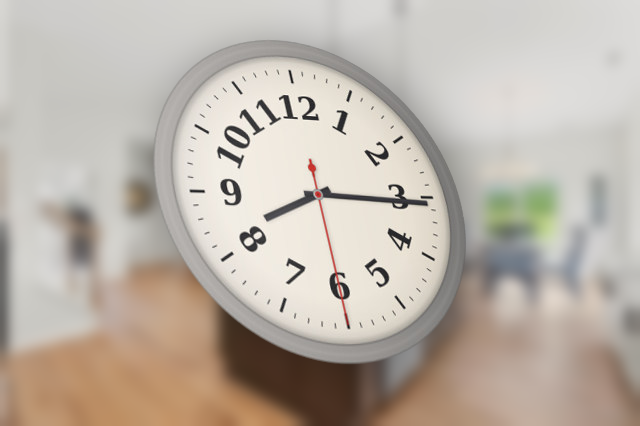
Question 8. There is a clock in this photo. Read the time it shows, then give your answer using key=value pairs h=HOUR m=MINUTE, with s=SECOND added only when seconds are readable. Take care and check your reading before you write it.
h=8 m=15 s=30
